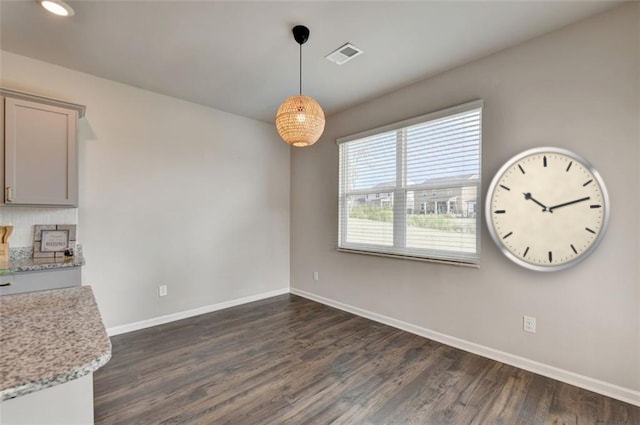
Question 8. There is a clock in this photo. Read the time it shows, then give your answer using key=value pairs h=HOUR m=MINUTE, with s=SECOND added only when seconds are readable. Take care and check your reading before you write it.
h=10 m=13
